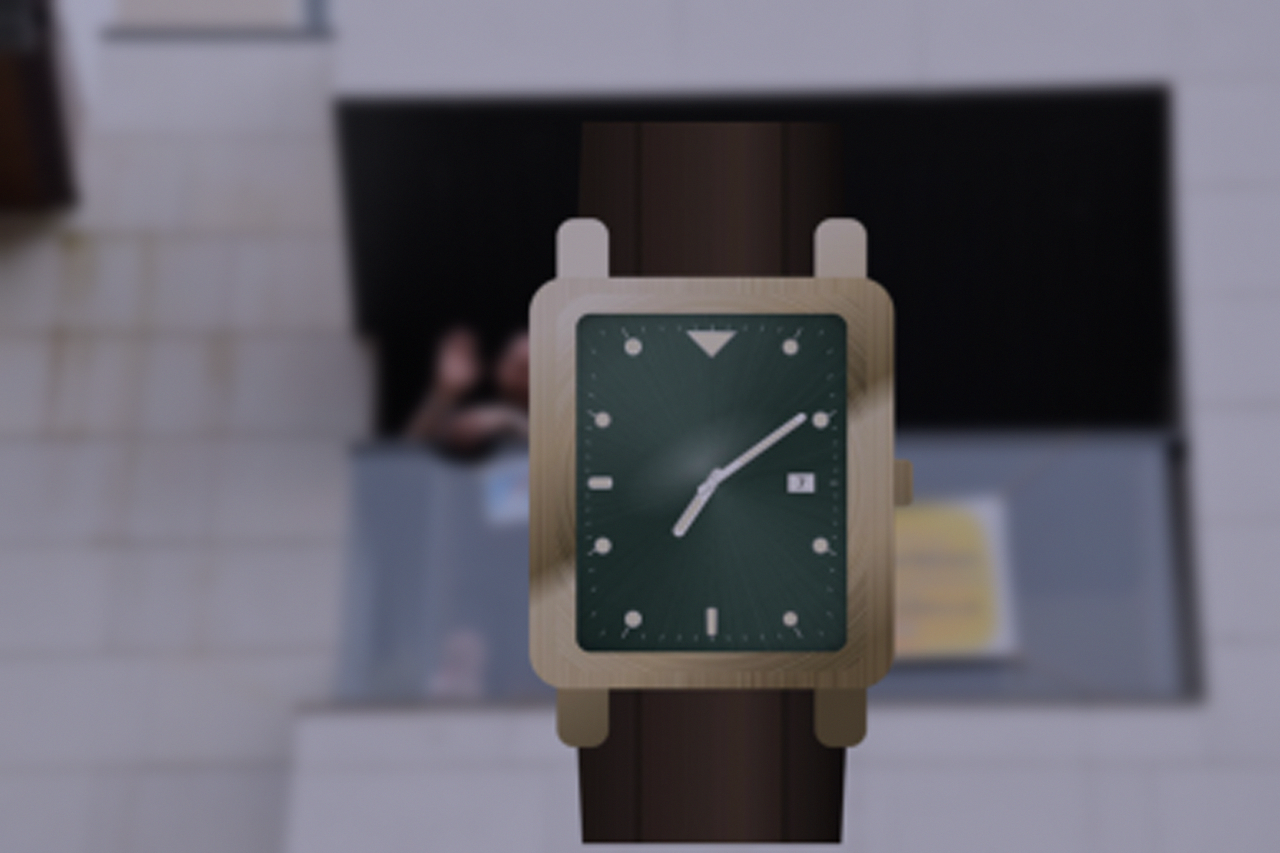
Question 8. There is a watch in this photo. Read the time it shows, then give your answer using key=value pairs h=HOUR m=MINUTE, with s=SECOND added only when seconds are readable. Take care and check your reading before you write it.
h=7 m=9
